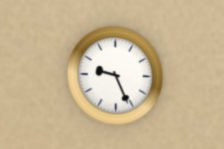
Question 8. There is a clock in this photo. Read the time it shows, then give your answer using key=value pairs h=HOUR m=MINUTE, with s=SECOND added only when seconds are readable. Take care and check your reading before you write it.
h=9 m=26
